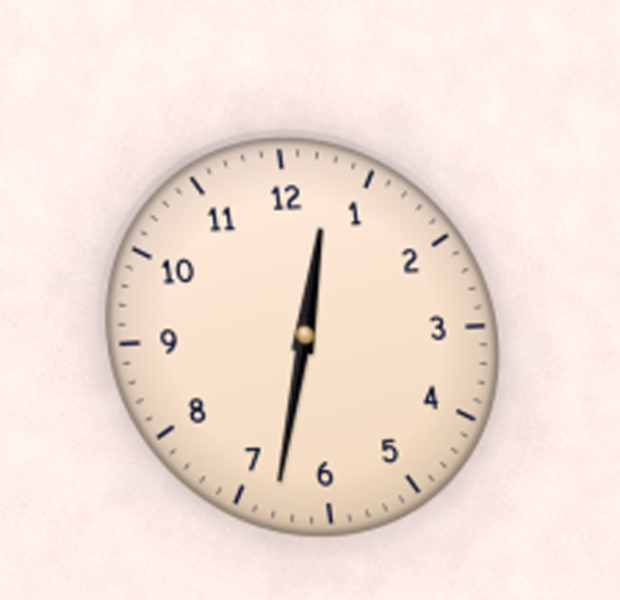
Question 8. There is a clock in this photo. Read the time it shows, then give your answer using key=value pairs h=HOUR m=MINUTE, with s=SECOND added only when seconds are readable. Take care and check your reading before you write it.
h=12 m=33
